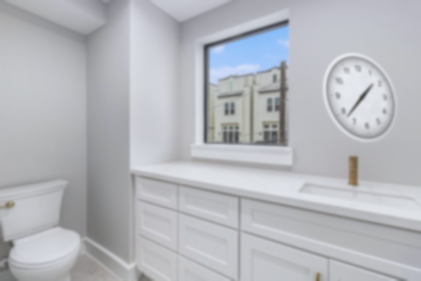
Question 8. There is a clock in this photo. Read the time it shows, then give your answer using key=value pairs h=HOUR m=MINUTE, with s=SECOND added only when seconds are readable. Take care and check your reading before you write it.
h=1 m=38
